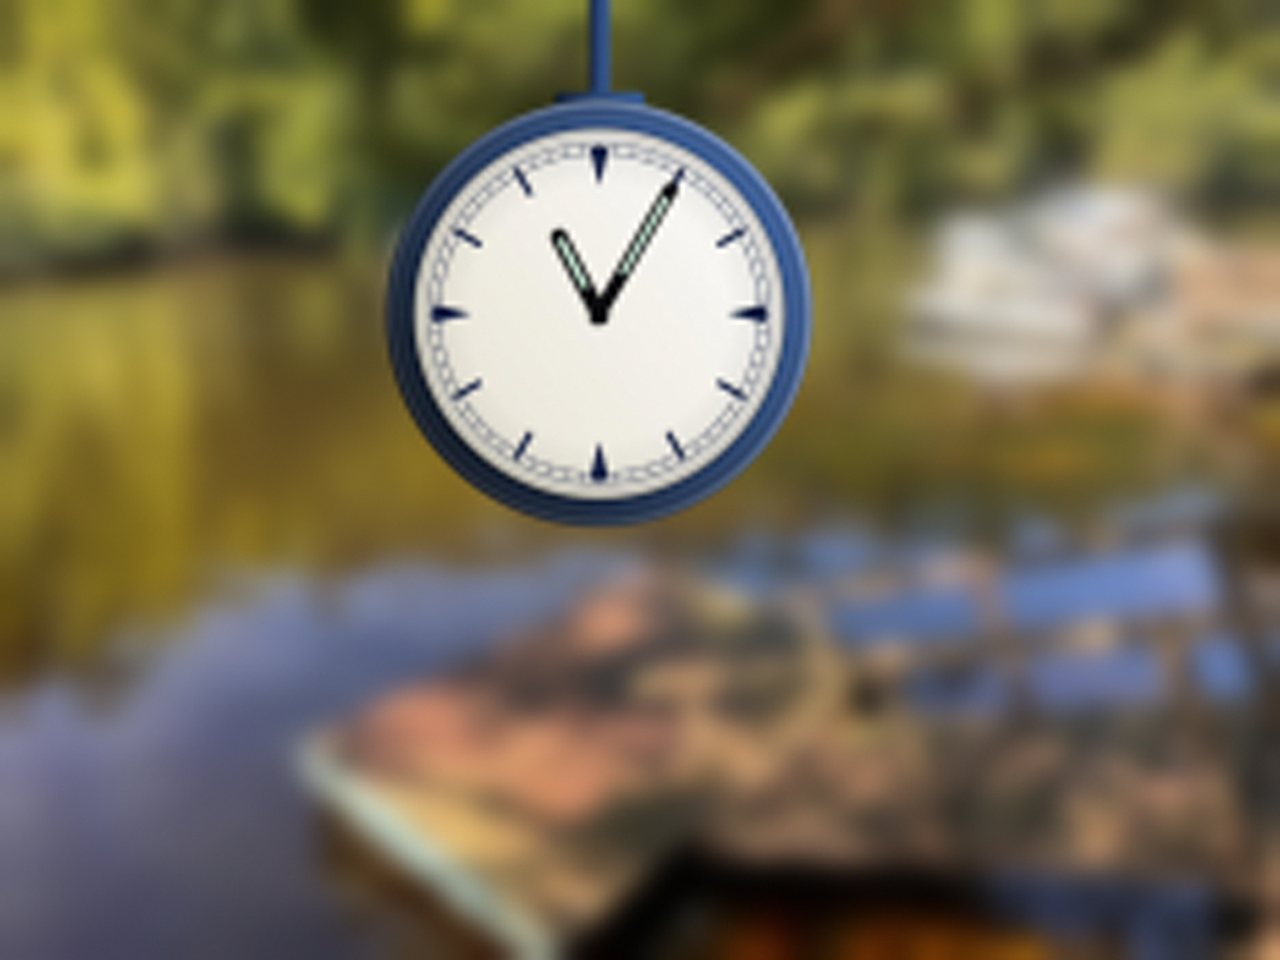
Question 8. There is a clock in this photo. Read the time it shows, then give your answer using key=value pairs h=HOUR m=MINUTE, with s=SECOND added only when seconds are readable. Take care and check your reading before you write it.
h=11 m=5
